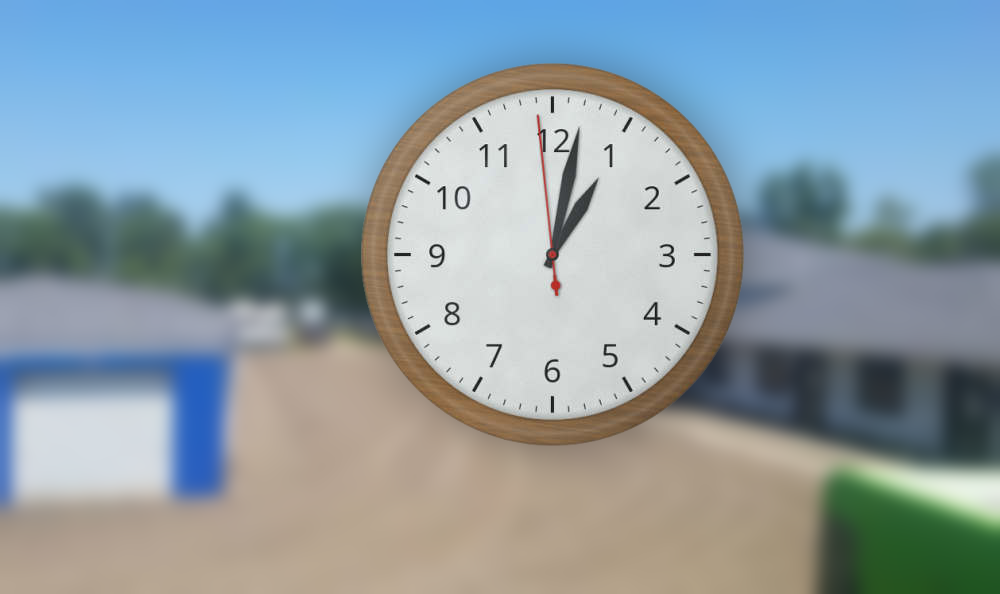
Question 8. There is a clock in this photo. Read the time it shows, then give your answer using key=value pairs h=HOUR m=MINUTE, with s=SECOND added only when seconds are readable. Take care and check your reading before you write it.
h=1 m=1 s=59
